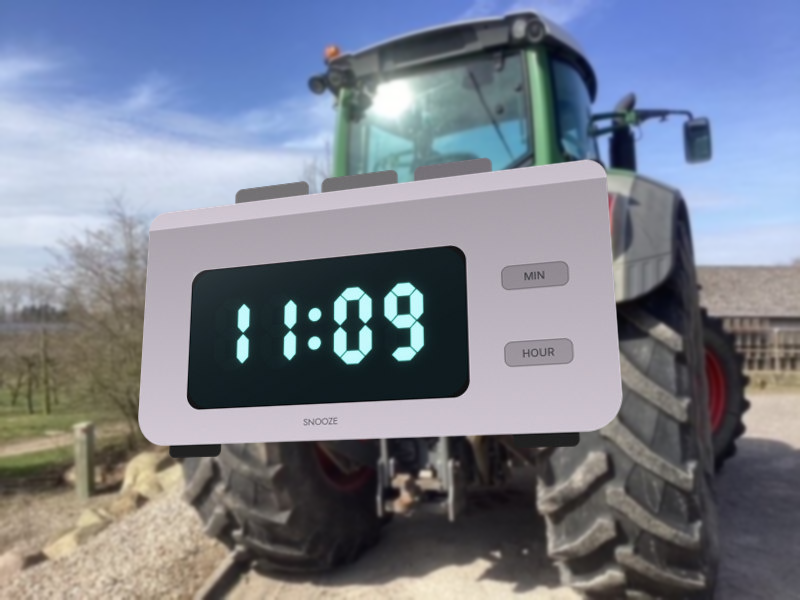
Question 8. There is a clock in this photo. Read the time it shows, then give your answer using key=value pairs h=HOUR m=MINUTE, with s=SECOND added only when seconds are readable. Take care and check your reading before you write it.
h=11 m=9
